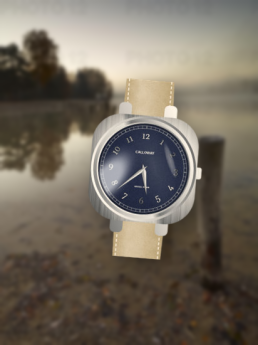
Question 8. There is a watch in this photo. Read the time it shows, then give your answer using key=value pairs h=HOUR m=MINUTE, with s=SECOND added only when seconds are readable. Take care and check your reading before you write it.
h=5 m=38
